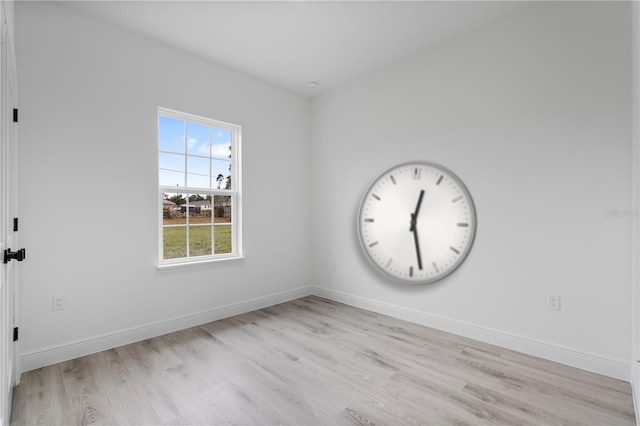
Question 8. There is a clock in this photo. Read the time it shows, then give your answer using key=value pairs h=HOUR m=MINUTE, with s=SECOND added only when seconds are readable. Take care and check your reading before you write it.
h=12 m=28
